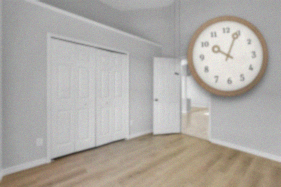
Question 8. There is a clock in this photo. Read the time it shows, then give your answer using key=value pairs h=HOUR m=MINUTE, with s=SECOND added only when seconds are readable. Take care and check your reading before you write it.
h=10 m=4
